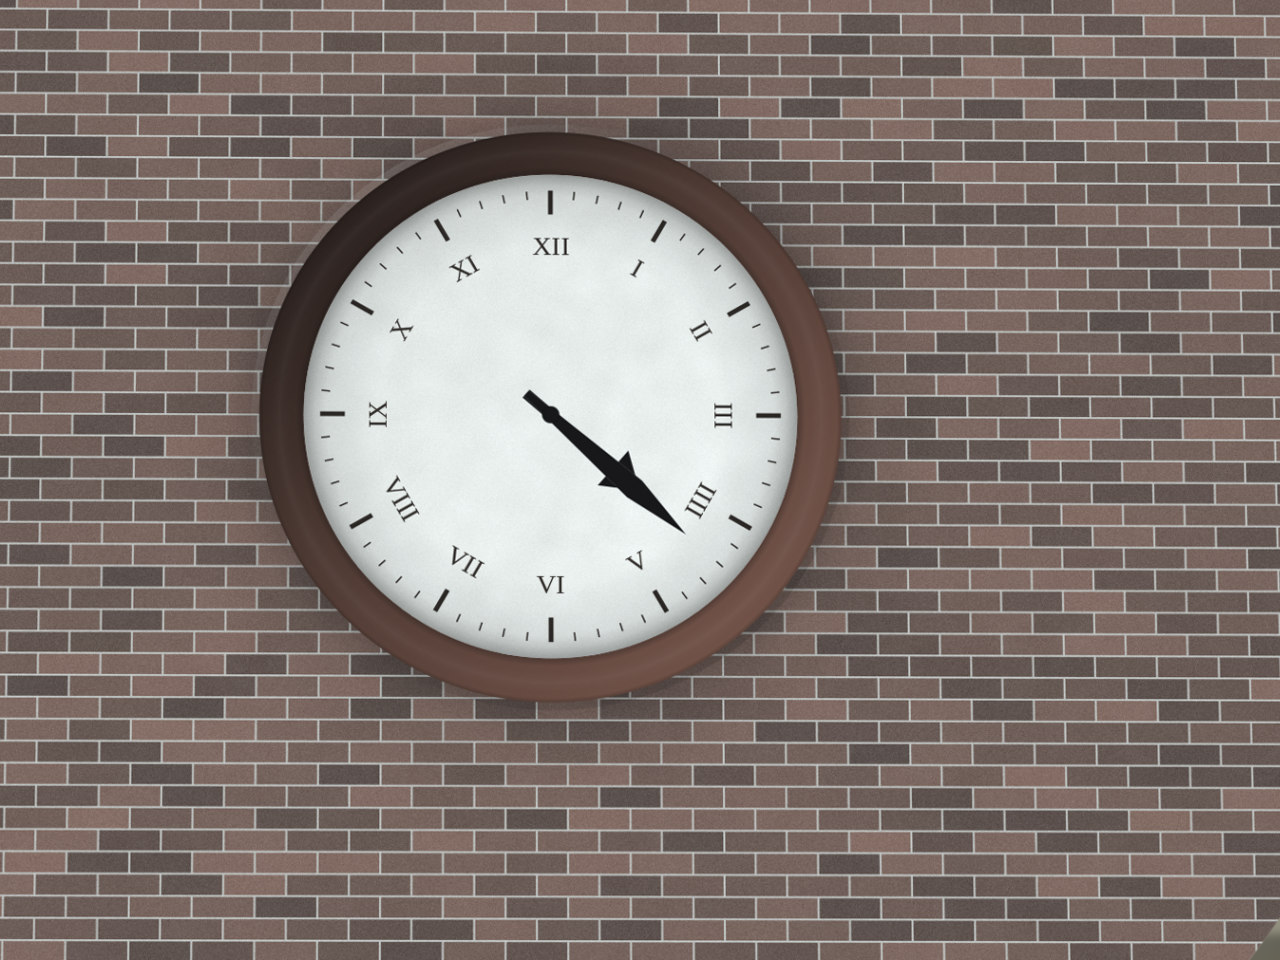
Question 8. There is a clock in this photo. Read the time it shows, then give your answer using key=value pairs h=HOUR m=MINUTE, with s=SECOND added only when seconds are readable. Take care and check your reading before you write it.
h=4 m=22
